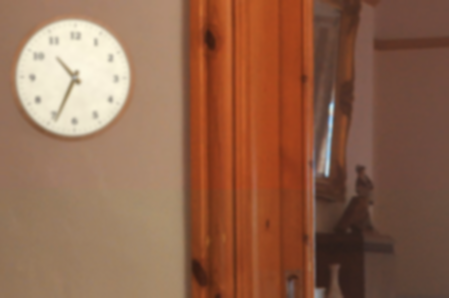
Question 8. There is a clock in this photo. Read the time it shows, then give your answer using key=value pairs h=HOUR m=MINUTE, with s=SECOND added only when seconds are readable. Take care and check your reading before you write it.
h=10 m=34
